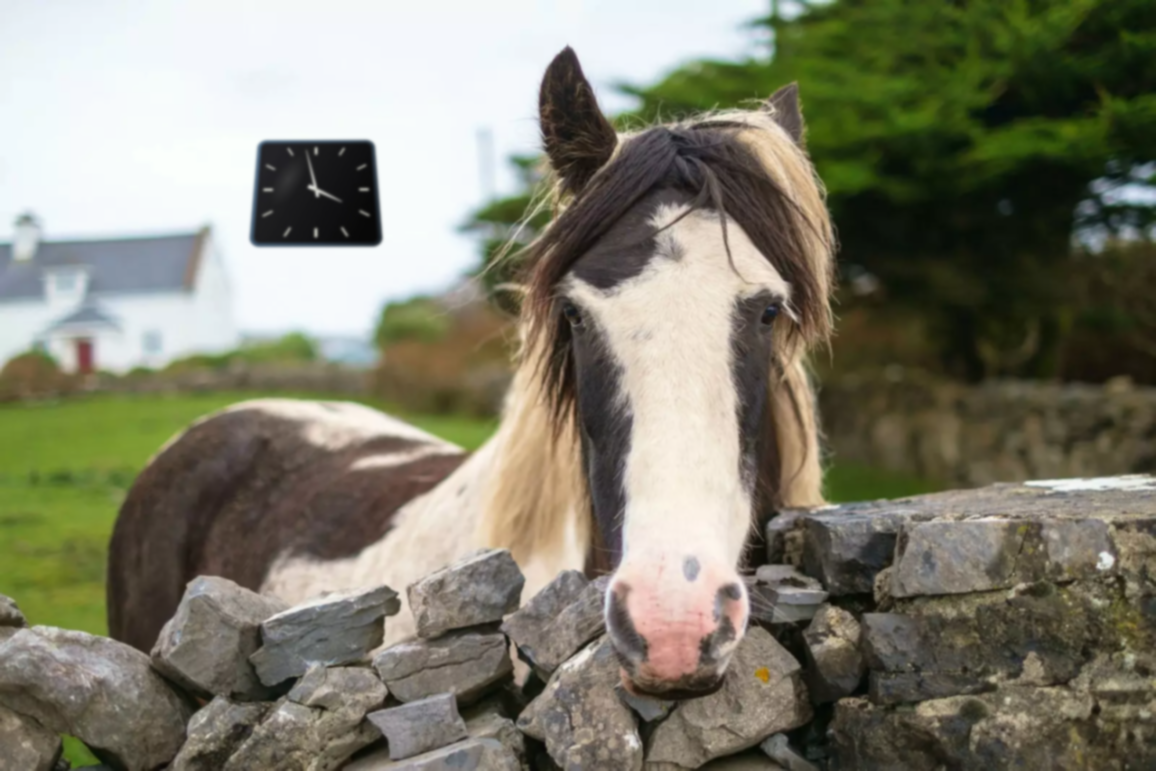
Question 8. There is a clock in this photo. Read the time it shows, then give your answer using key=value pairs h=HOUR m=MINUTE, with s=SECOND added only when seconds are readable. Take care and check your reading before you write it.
h=3 m=58
